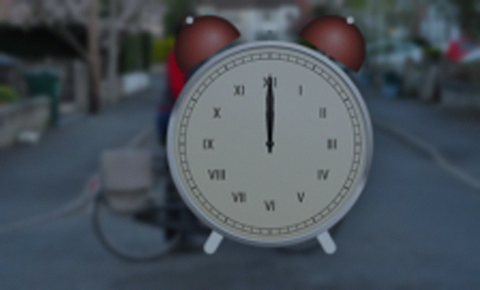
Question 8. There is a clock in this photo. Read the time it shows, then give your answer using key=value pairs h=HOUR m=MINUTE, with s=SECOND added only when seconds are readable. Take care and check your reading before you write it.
h=12 m=0
